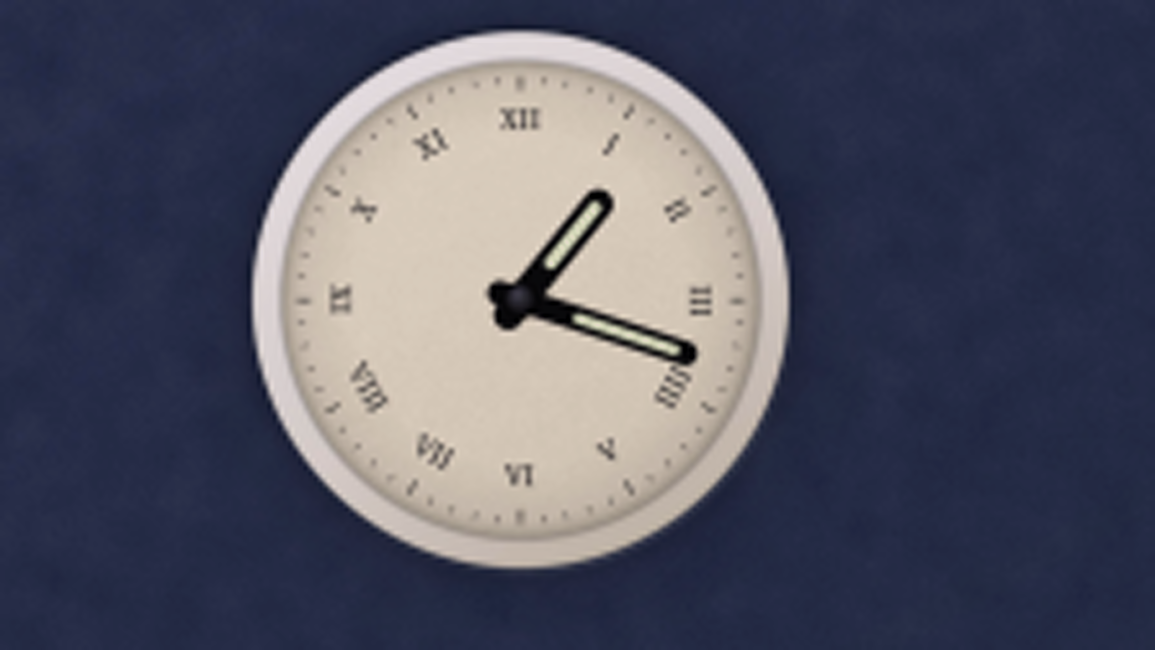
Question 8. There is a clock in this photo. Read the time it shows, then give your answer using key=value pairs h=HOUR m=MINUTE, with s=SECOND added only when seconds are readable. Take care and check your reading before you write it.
h=1 m=18
